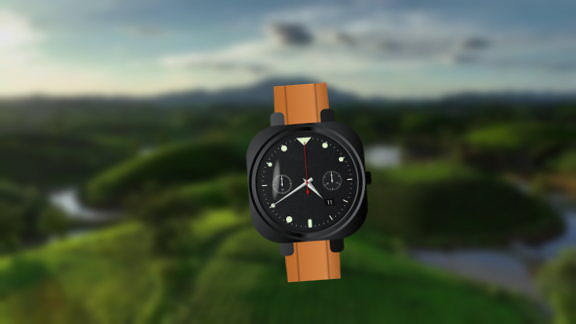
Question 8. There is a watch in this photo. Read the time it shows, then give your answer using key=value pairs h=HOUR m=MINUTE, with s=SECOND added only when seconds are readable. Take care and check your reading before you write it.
h=4 m=40
